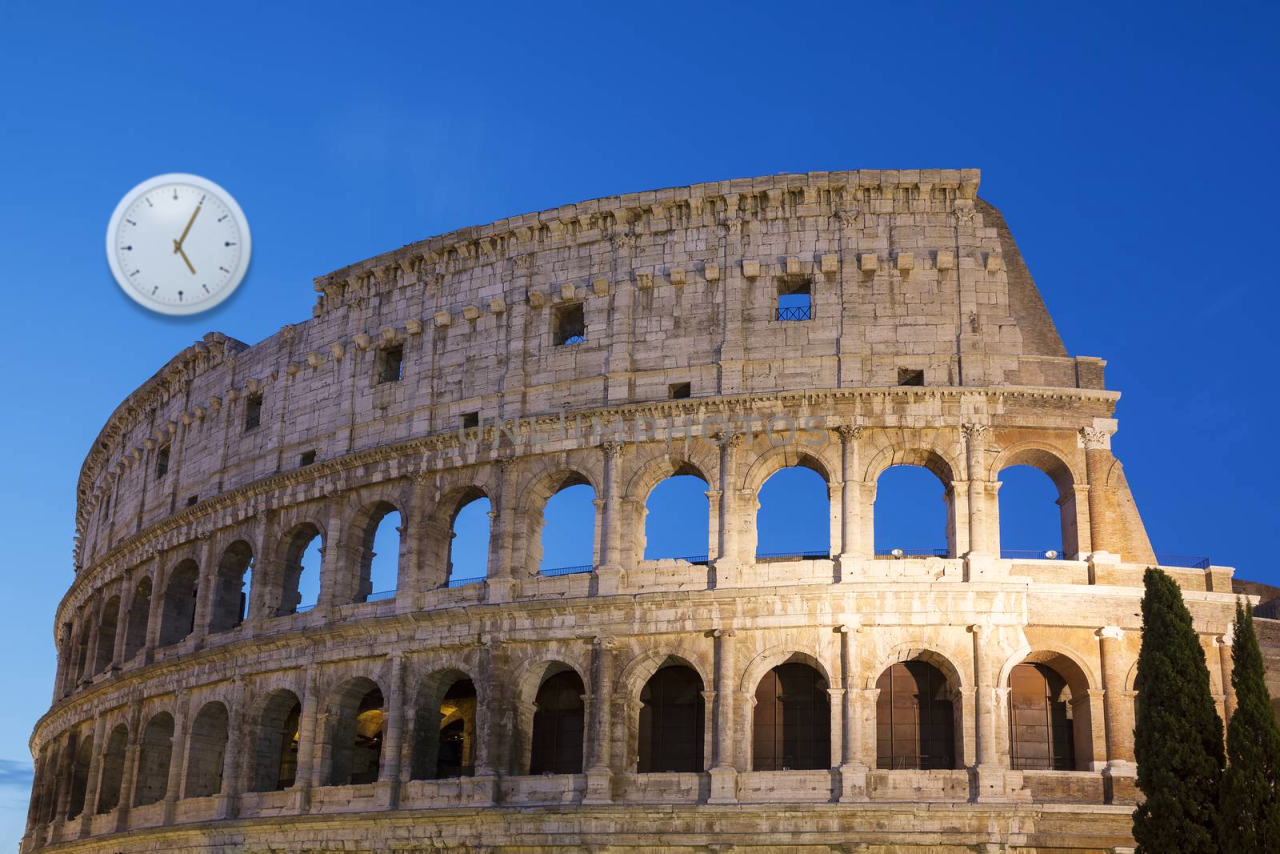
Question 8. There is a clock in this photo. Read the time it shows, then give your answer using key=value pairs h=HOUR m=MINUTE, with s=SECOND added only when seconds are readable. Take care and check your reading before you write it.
h=5 m=5
